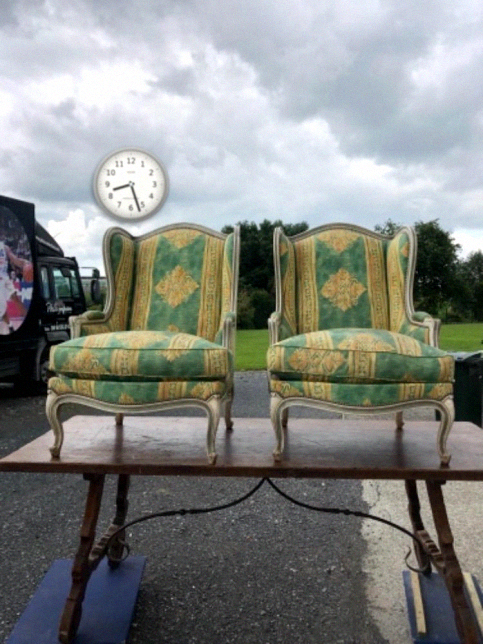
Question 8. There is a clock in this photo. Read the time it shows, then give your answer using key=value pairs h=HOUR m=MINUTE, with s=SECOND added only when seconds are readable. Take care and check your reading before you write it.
h=8 m=27
